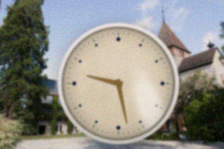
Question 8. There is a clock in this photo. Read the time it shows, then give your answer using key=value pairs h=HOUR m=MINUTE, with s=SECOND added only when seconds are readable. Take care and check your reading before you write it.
h=9 m=28
